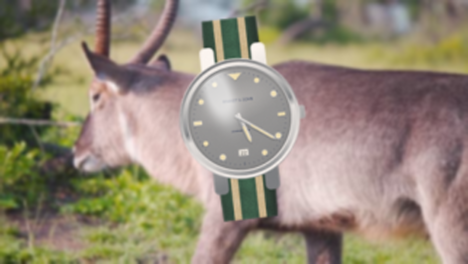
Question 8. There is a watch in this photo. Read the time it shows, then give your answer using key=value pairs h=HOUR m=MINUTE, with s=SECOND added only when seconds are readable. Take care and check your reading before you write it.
h=5 m=21
